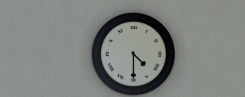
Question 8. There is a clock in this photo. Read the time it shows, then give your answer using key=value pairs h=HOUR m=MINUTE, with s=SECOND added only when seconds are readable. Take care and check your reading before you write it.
h=4 m=30
